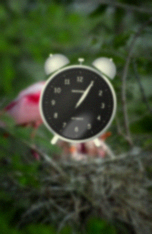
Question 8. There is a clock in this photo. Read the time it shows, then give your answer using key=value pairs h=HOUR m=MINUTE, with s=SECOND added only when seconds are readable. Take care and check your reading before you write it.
h=1 m=5
